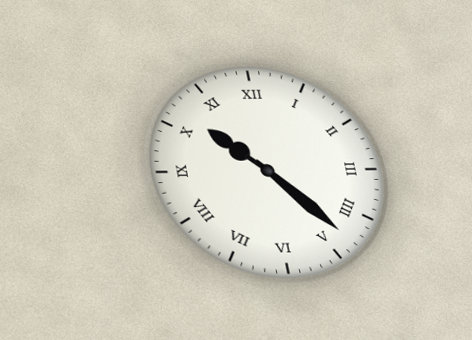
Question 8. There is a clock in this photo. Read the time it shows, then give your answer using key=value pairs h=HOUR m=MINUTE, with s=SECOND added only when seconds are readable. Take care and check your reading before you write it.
h=10 m=23
